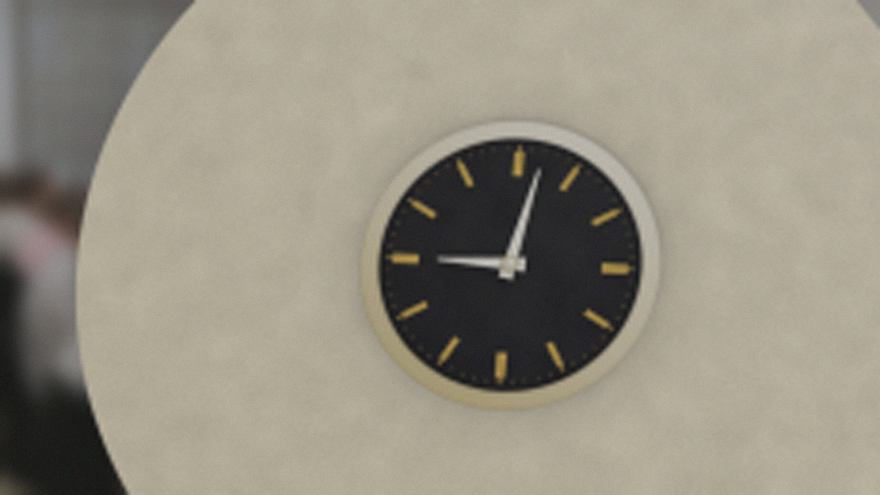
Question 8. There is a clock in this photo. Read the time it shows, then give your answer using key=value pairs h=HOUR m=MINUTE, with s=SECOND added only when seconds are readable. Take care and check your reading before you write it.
h=9 m=2
